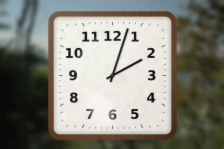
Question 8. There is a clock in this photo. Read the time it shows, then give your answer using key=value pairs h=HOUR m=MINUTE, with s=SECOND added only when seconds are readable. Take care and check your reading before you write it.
h=2 m=3
